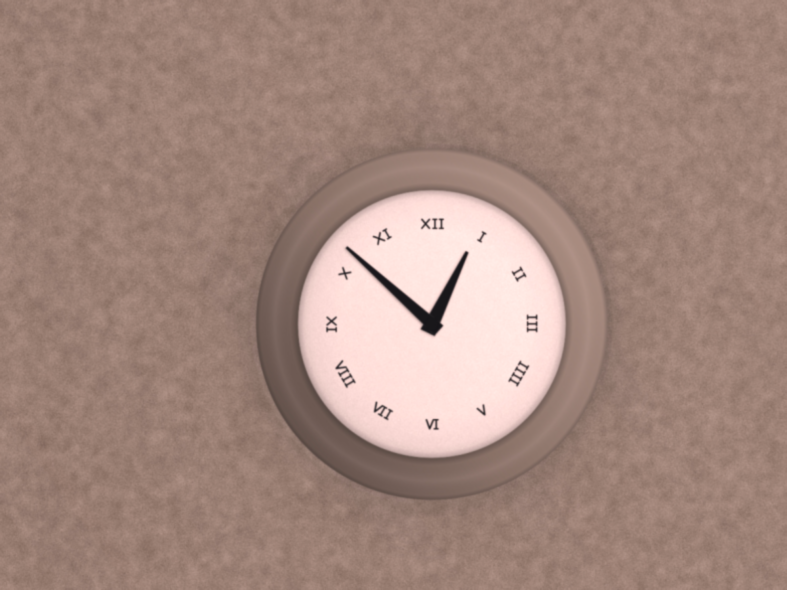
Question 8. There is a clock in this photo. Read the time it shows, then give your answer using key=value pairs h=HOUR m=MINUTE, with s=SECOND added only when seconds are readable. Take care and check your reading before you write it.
h=12 m=52
